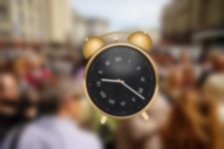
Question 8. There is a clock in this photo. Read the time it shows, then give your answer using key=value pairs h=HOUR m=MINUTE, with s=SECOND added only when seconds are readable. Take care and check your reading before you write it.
h=9 m=22
